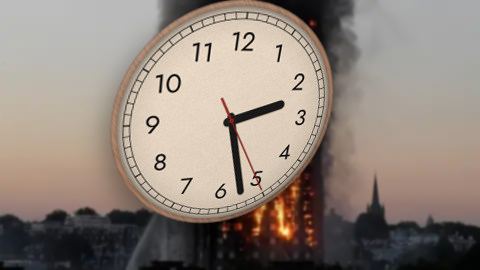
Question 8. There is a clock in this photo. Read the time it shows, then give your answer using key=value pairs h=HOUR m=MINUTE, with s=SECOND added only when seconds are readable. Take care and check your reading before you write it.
h=2 m=27 s=25
